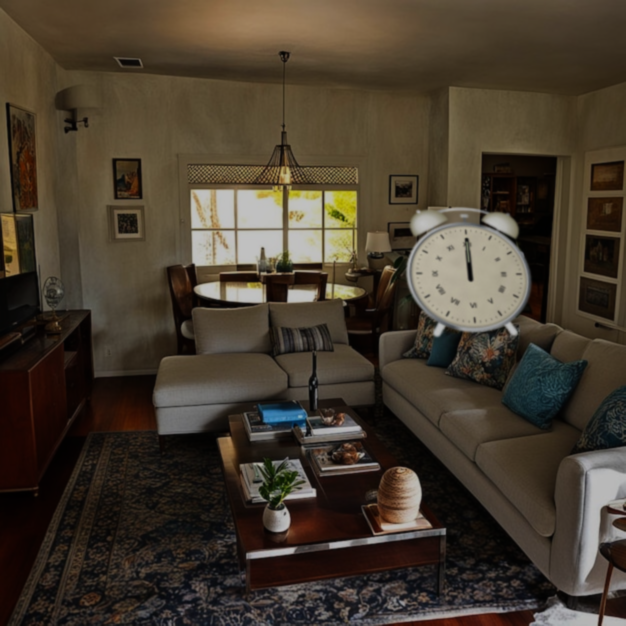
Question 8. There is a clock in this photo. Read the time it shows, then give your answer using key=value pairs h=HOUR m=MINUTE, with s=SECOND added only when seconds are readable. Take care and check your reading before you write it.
h=12 m=0
